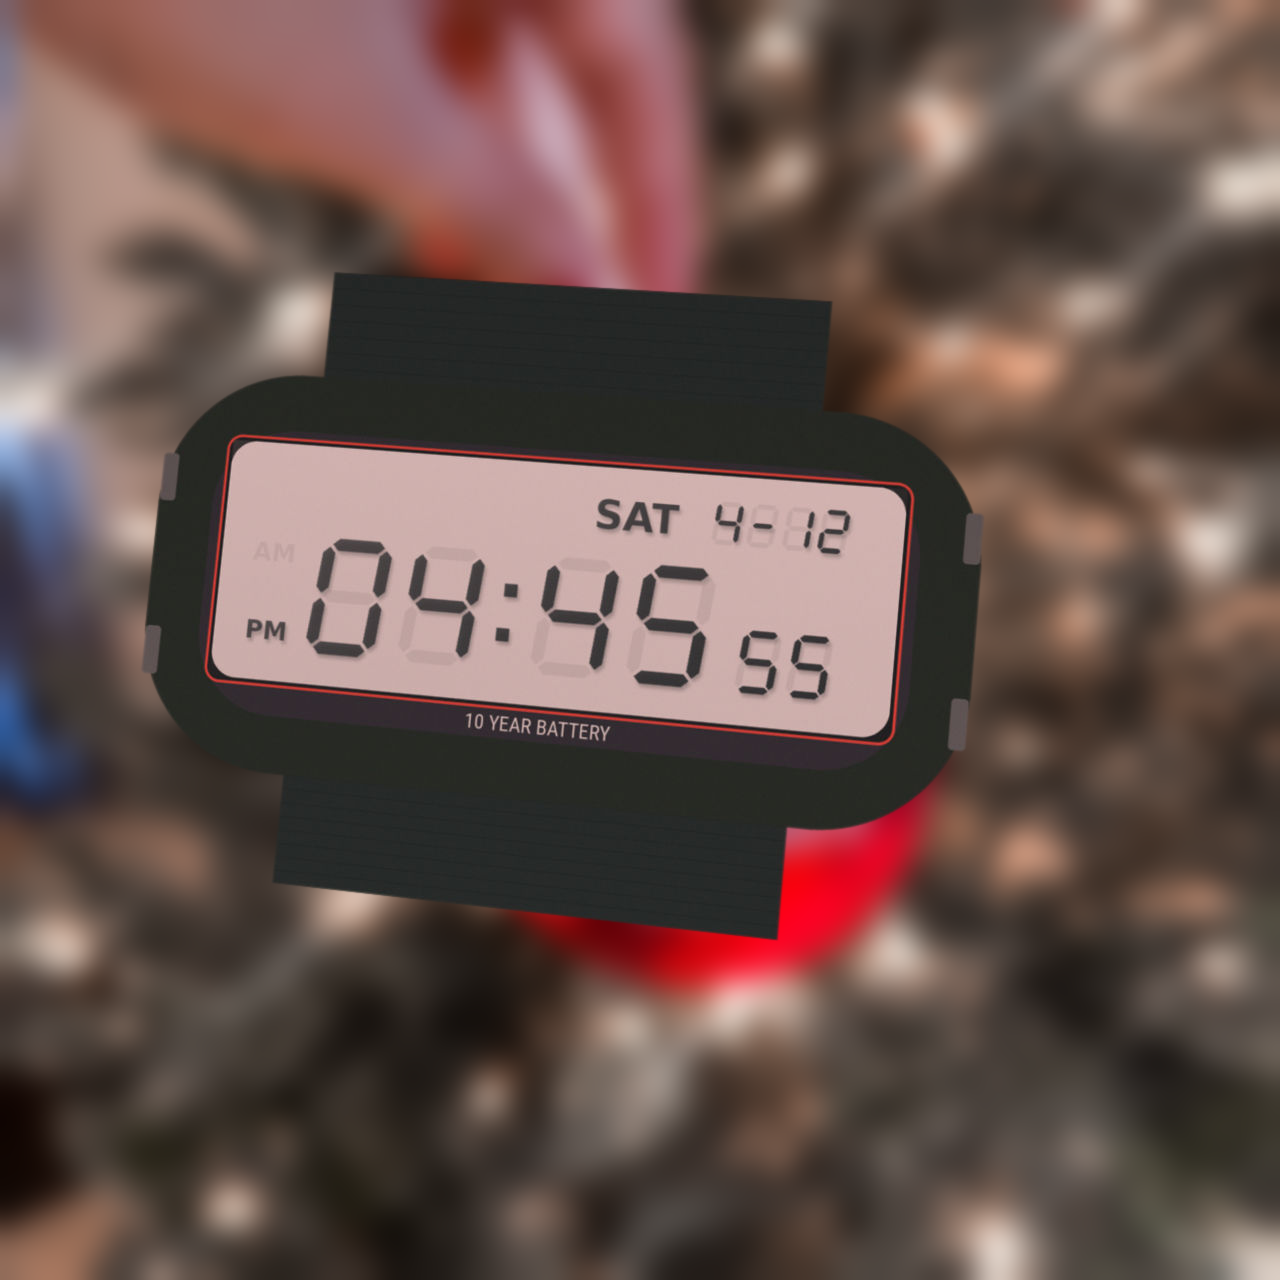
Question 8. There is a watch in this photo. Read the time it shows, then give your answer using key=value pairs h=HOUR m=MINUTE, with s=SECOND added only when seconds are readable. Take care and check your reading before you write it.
h=4 m=45 s=55
